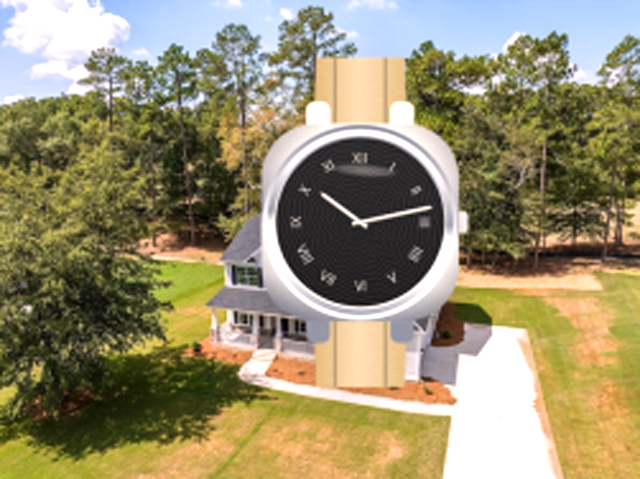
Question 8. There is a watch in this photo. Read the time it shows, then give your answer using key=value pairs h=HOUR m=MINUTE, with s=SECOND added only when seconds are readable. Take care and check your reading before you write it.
h=10 m=13
